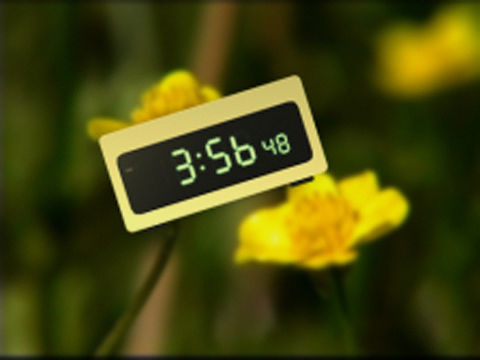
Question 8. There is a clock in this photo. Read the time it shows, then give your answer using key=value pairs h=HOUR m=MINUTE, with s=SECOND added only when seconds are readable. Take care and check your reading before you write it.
h=3 m=56 s=48
